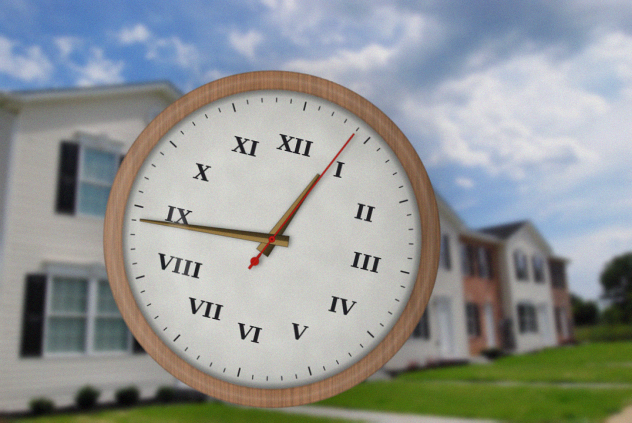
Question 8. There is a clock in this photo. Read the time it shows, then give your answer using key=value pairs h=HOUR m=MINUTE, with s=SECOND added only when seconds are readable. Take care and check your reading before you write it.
h=12 m=44 s=4
